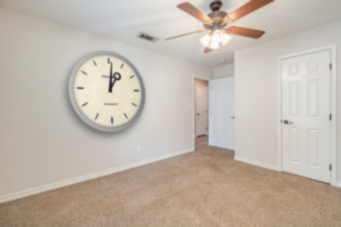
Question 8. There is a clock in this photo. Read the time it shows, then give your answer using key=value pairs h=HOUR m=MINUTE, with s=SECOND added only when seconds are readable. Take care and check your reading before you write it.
h=1 m=1
